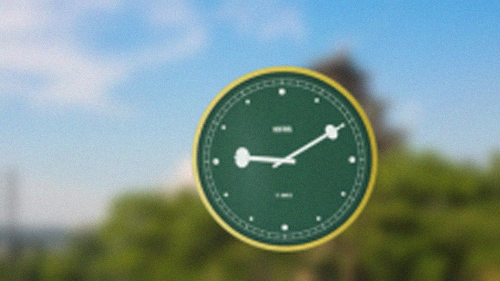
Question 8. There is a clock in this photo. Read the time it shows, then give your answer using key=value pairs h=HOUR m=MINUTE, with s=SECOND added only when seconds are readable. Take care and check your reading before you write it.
h=9 m=10
